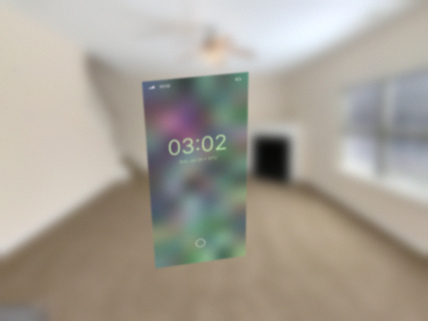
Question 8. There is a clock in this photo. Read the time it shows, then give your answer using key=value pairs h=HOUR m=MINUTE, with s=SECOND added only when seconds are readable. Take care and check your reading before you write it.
h=3 m=2
